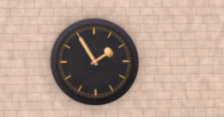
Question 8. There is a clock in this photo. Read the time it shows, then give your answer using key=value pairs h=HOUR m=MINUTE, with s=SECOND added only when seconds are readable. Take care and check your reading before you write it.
h=1 m=55
